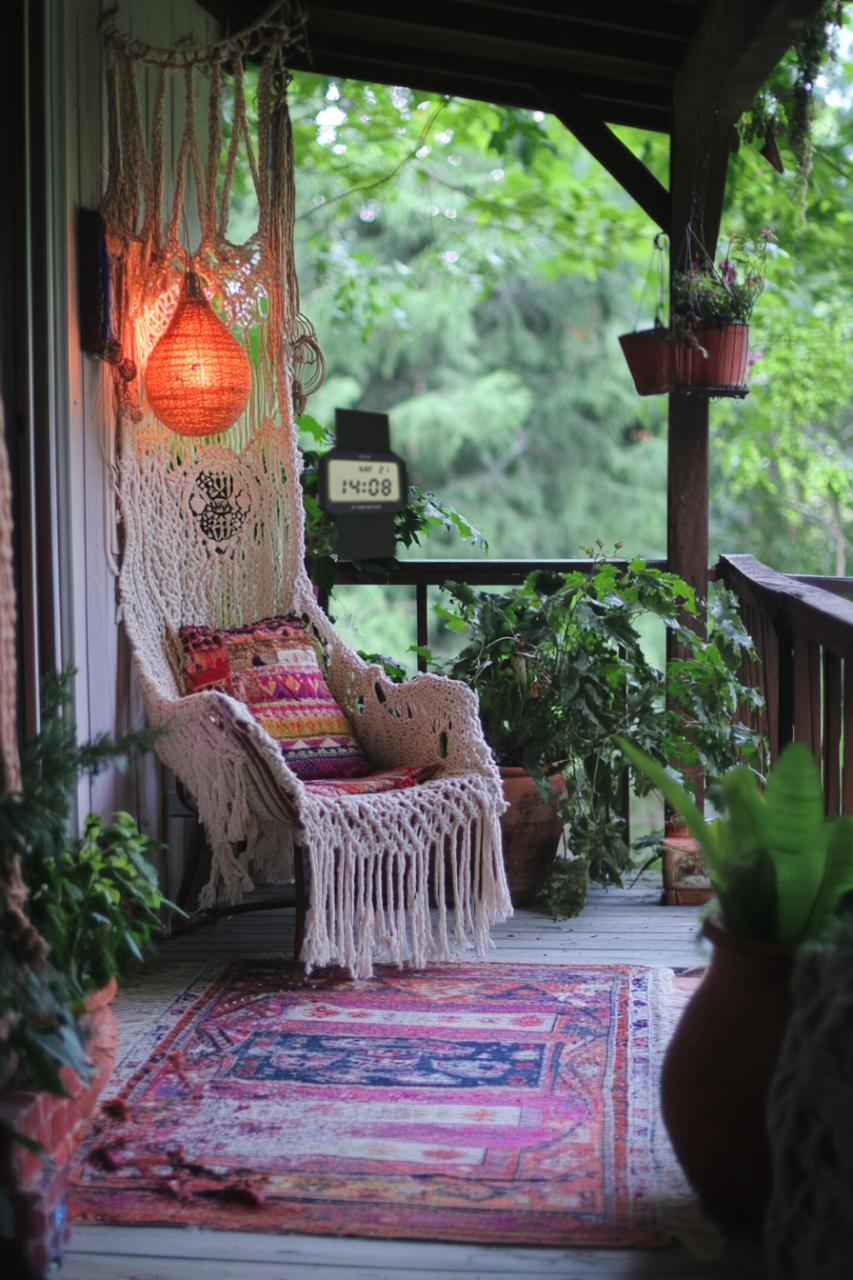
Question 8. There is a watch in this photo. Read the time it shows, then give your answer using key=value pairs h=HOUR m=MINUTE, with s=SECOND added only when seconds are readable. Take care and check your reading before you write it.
h=14 m=8
